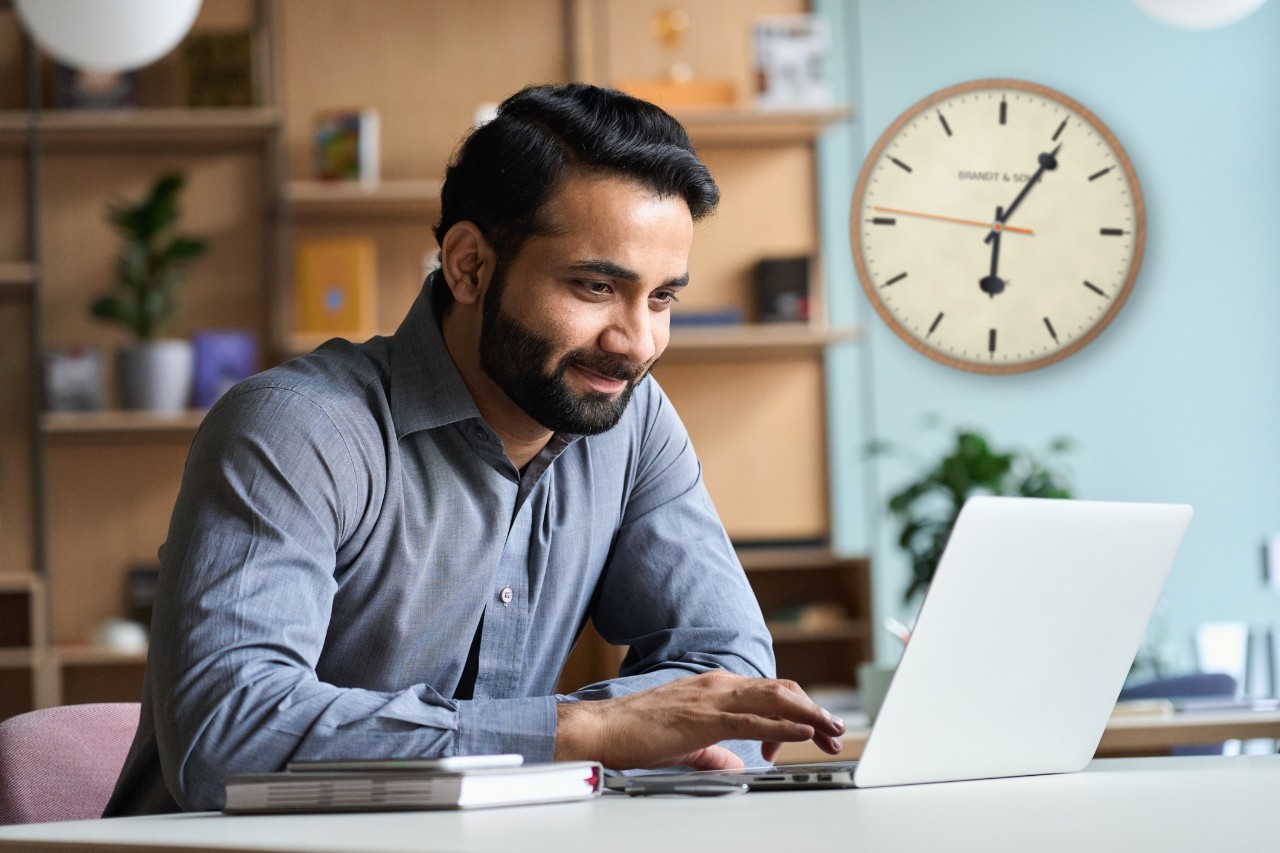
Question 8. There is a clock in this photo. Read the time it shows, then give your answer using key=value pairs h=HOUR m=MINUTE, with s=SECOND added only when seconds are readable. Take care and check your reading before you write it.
h=6 m=5 s=46
